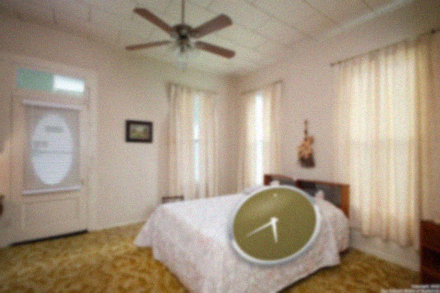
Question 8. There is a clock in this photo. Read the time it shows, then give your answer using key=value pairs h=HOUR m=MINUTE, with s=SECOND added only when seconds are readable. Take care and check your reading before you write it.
h=5 m=40
